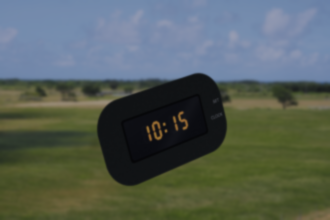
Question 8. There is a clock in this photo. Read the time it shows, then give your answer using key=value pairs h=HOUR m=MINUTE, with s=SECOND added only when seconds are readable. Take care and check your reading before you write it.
h=10 m=15
